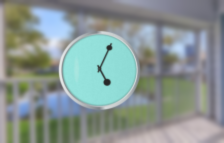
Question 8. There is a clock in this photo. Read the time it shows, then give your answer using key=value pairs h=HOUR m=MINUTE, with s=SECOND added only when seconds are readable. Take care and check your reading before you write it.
h=5 m=4
